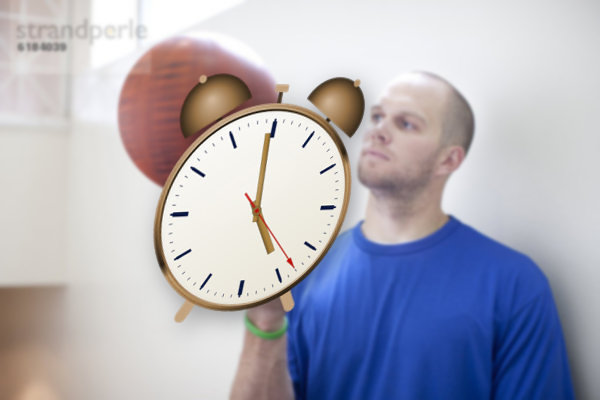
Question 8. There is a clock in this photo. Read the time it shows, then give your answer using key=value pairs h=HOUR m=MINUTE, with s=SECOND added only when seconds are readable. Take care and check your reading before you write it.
h=4 m=59 s=23
